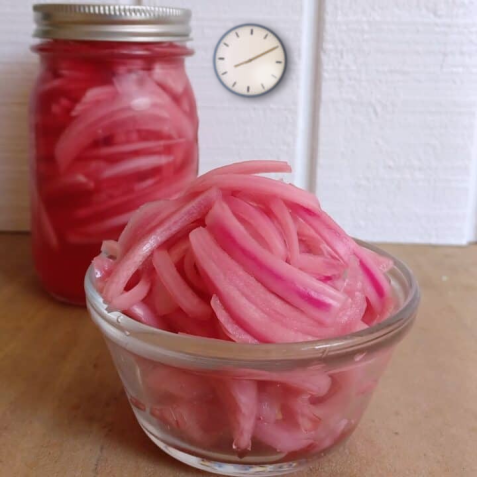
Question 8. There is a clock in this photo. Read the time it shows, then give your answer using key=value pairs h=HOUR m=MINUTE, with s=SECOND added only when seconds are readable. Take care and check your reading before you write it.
h=8 m=10
